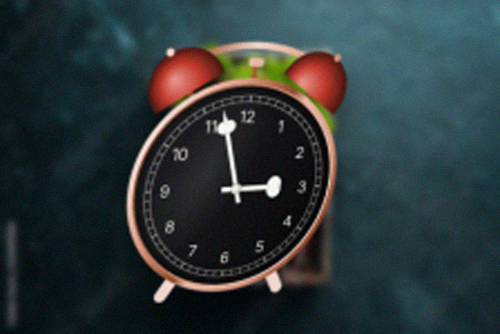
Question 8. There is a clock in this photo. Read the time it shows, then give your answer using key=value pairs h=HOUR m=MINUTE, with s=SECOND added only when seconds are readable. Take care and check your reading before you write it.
h=2 m=57
